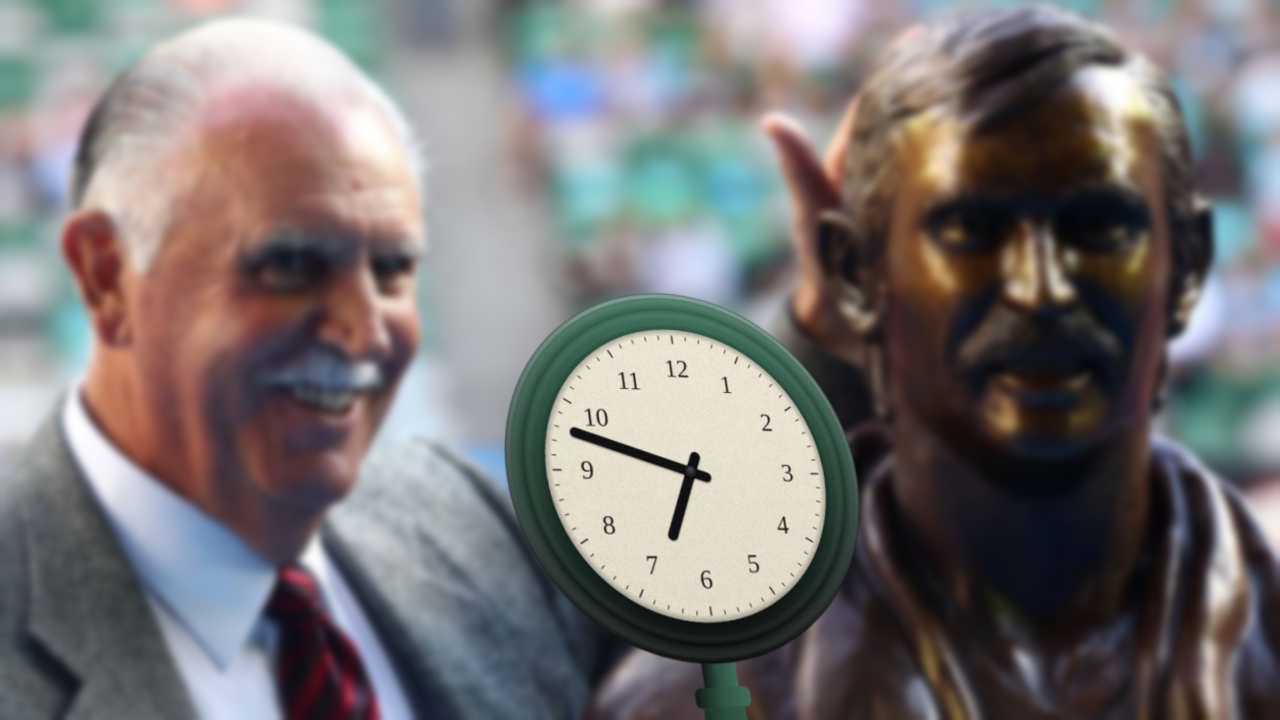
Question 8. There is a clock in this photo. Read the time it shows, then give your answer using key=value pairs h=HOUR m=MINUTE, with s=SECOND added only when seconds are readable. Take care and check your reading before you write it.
h=6 m=48
